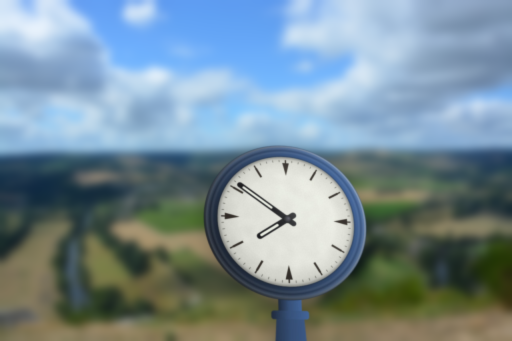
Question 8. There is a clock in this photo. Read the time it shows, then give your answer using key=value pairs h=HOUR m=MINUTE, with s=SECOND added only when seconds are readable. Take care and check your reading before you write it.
h=7 m=51
